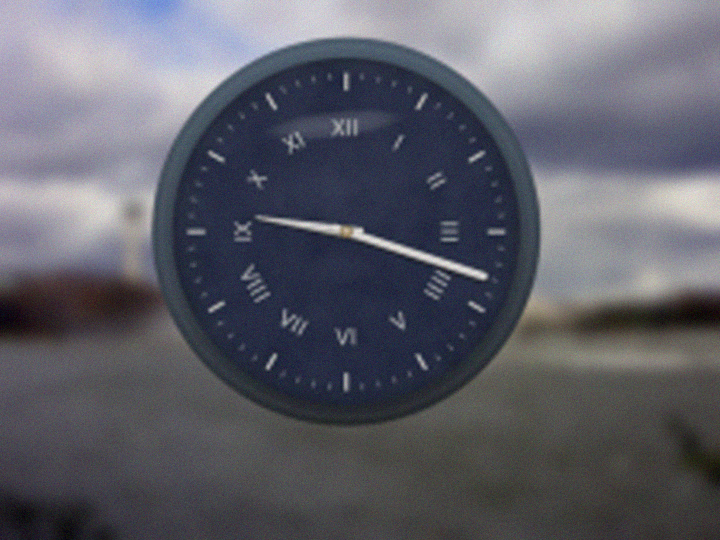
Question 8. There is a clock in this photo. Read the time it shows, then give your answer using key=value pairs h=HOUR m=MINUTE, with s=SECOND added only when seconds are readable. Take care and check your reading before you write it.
h=9 m=18
